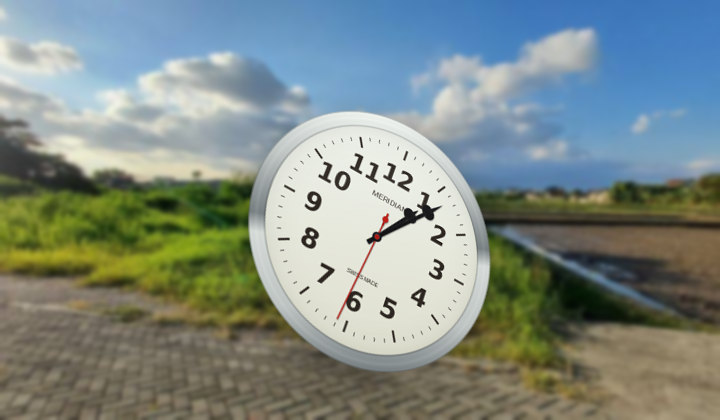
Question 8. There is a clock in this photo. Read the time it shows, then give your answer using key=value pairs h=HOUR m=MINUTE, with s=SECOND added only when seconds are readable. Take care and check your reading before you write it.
h=1 m=6 s=31
